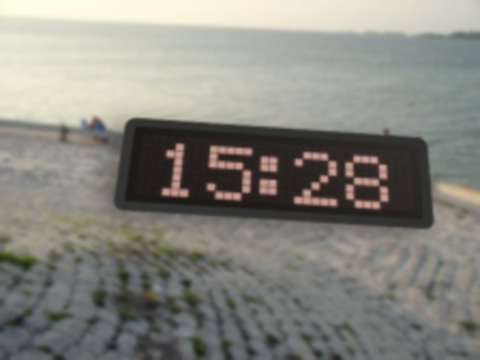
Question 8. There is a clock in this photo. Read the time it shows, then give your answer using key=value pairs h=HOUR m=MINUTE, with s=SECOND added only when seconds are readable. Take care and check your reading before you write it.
h=15 m=28
